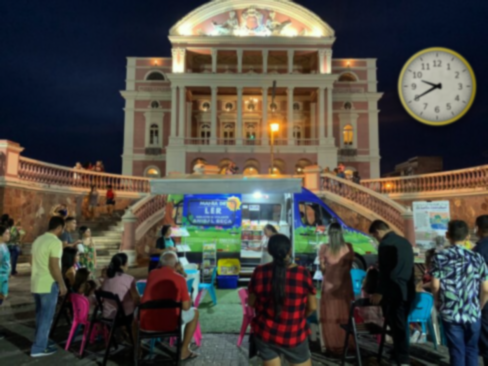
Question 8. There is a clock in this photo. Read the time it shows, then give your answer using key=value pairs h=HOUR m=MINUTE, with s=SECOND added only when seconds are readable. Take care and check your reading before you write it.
h=9 m=40
